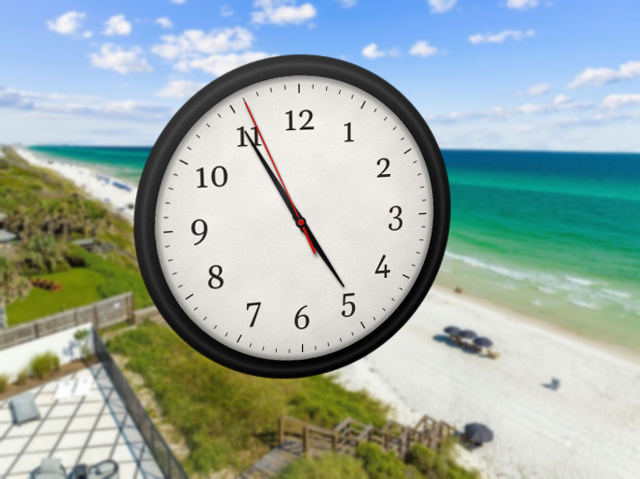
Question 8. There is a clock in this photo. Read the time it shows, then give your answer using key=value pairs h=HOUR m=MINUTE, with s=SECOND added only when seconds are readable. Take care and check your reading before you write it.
h=4 m=54 s=56
